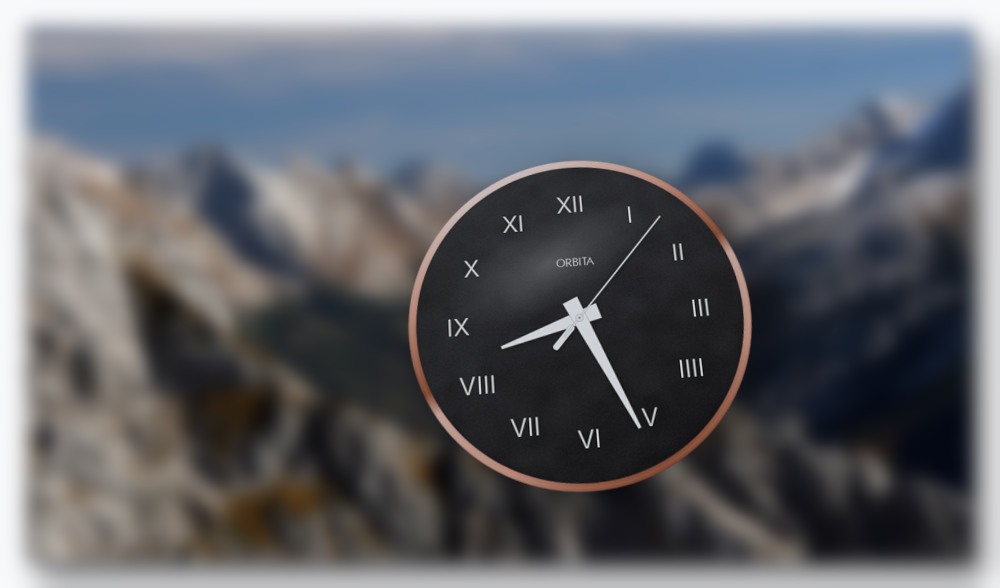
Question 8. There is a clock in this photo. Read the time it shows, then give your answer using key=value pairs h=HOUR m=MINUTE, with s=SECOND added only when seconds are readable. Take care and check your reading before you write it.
h=8 m=26 s=7
